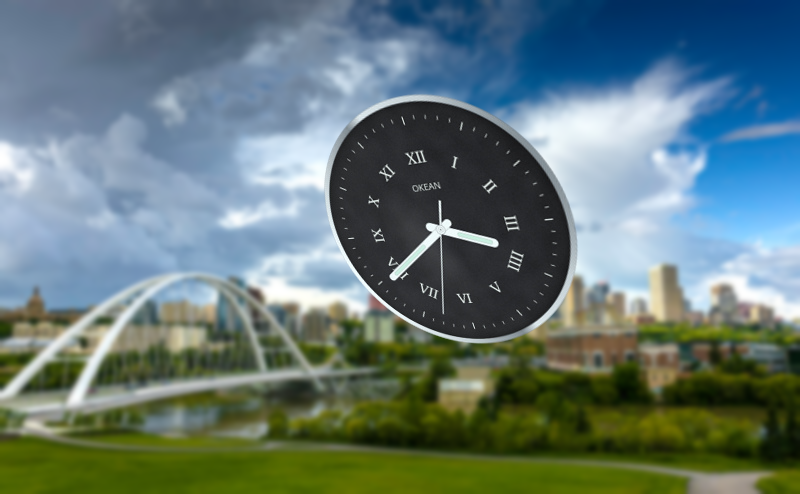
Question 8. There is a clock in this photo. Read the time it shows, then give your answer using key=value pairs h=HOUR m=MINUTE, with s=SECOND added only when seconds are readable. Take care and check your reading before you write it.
h=3 m=39 s=33
